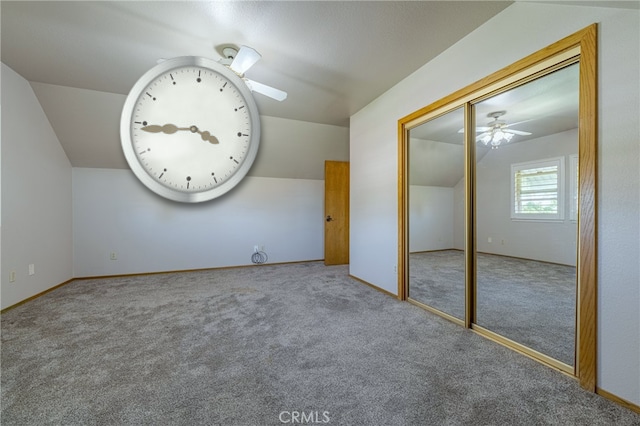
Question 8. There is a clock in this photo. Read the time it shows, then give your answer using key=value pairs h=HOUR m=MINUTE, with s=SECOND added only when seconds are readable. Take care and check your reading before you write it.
h=3 m=44
